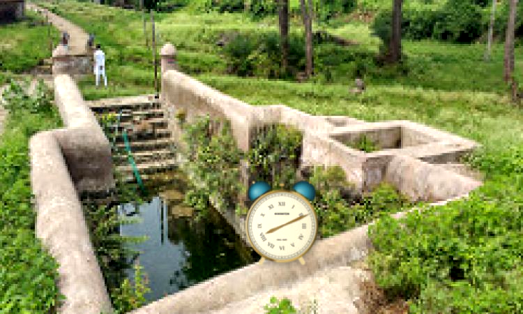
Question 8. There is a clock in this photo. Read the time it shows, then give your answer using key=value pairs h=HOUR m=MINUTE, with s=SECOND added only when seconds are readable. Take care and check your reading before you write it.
h=8 m=11
